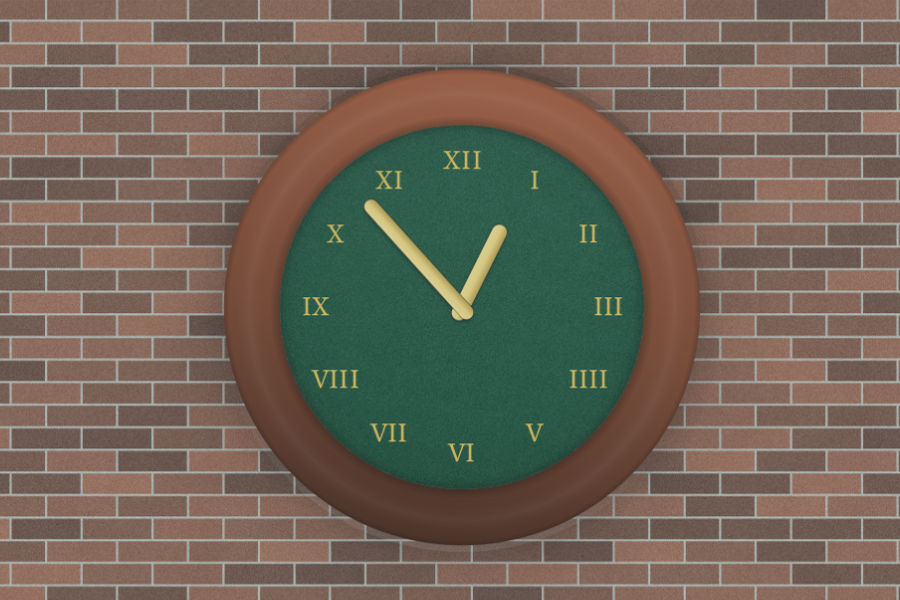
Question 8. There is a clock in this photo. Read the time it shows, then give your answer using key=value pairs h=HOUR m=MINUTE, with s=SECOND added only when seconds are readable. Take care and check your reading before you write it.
h=12 m=53
